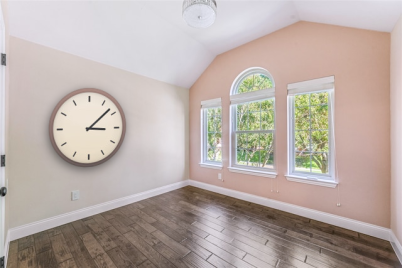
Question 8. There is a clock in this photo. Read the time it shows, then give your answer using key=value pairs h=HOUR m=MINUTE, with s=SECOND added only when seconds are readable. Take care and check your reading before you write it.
h=3 m=8
